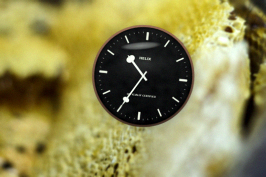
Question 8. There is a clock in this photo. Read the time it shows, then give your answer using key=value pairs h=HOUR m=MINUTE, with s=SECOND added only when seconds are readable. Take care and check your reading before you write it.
h=10 m=35
